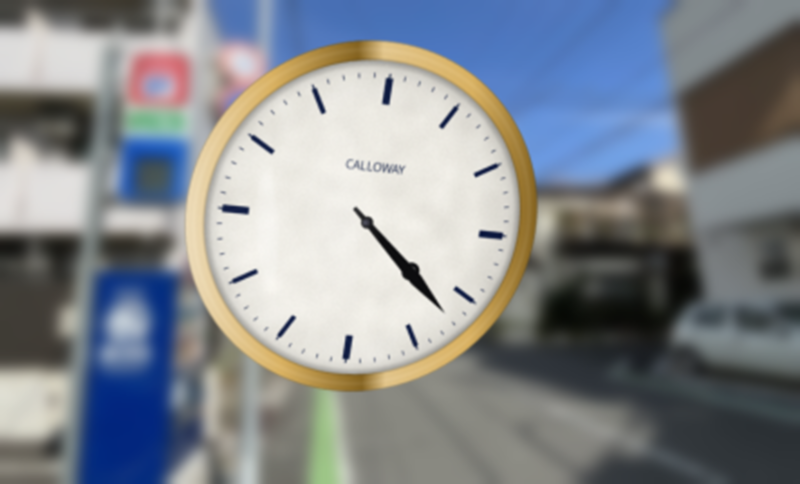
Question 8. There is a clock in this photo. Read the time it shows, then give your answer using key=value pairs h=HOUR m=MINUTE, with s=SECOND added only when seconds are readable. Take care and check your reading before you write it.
h=4 m=22
